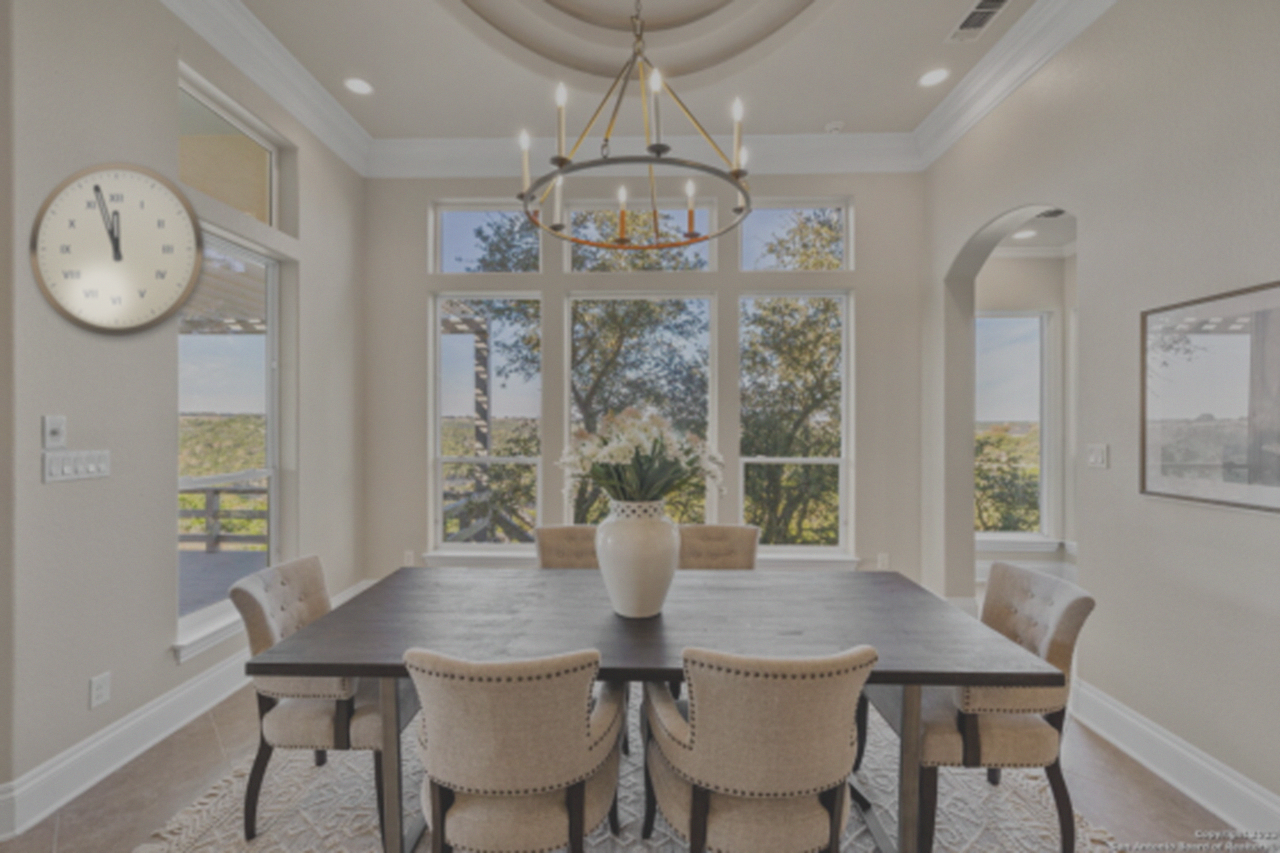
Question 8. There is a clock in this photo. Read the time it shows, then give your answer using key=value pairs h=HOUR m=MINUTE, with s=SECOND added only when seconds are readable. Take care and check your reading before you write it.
h=11 m=57
